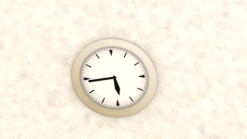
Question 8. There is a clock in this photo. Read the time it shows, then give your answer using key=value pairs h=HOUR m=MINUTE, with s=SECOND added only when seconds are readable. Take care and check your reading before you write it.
h=5 m=44
